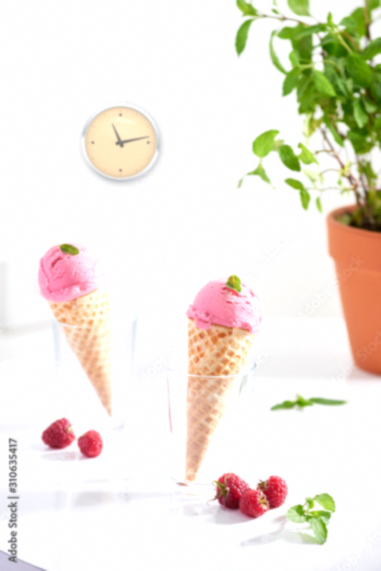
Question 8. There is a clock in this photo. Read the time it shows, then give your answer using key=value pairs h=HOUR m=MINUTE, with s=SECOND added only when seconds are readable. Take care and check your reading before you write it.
h=11 m=13
